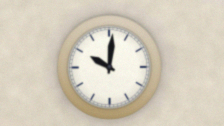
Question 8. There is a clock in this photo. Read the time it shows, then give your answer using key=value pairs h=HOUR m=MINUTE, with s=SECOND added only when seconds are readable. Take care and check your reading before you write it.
h=10 m=1
